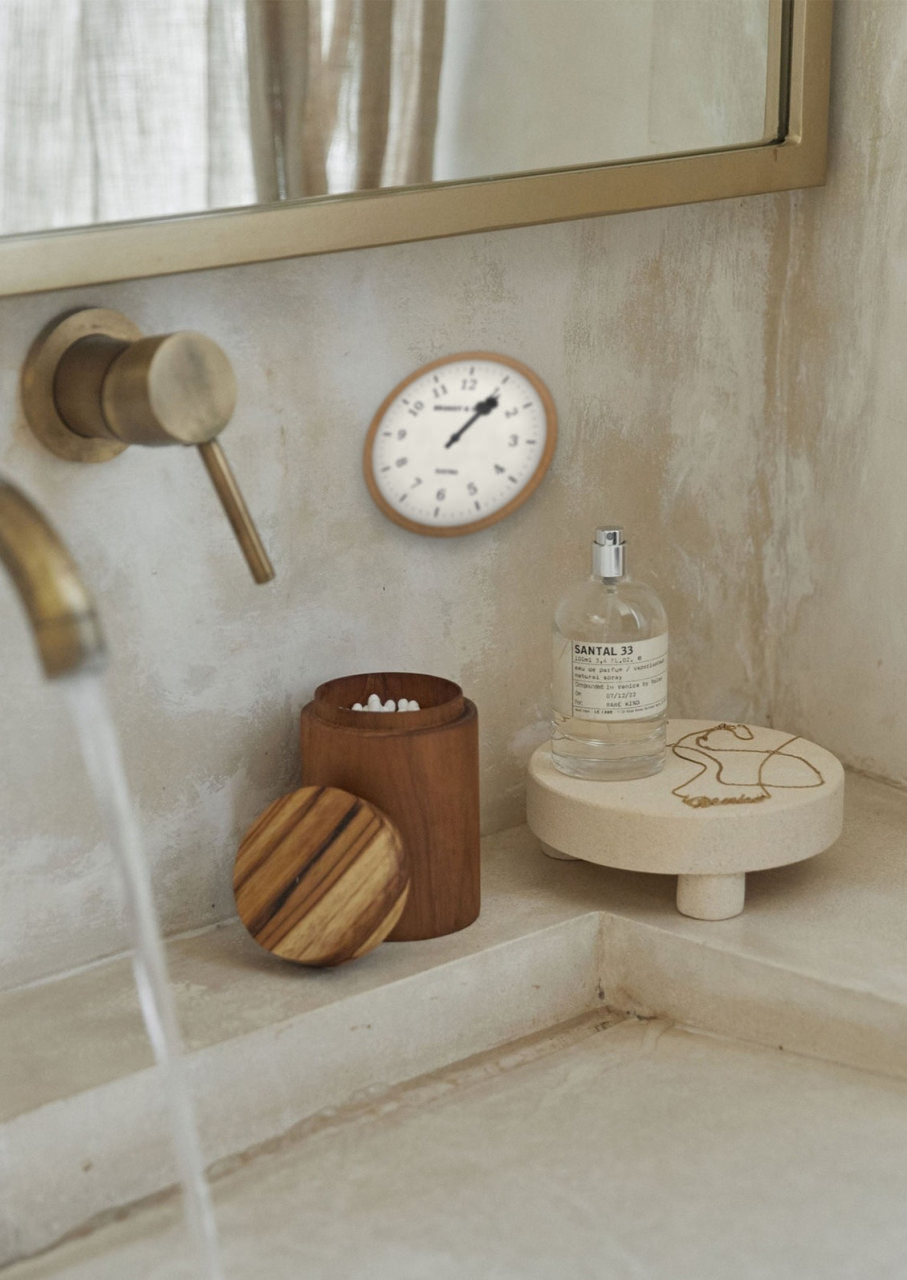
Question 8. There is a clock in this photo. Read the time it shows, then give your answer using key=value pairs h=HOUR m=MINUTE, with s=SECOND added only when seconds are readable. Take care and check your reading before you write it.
h=1 m=6
